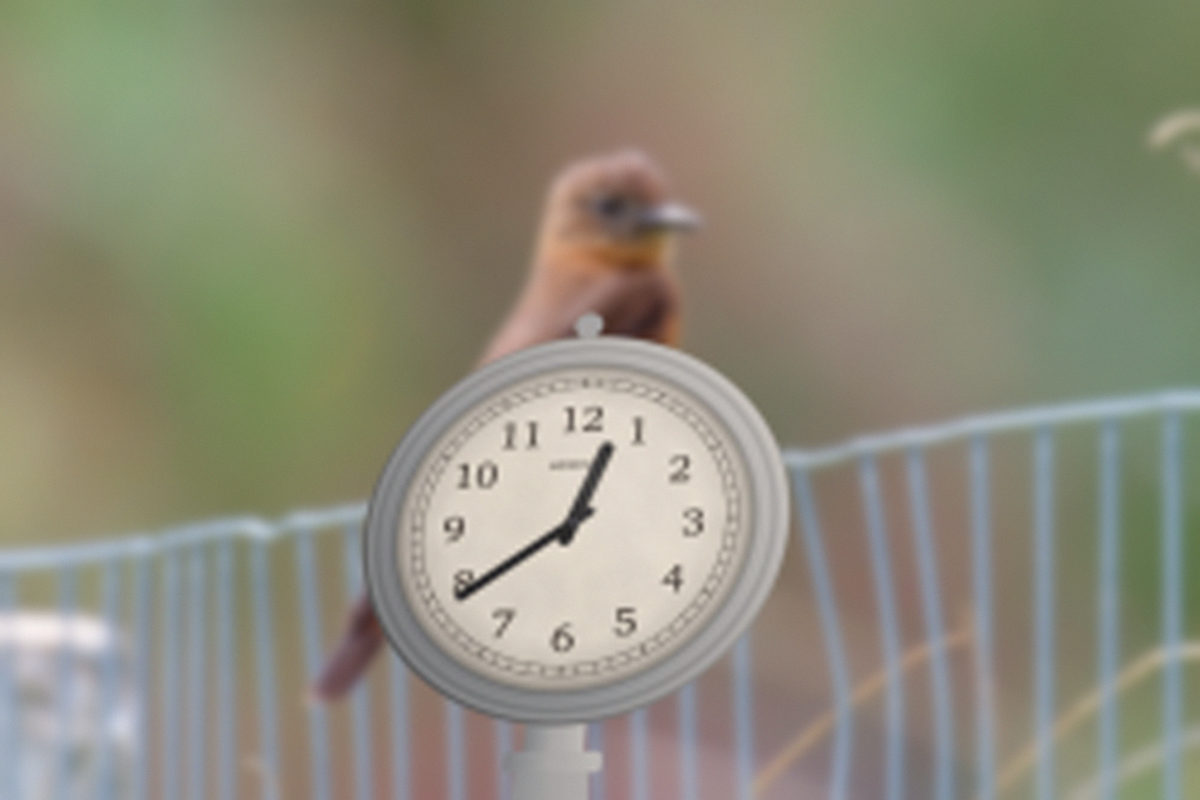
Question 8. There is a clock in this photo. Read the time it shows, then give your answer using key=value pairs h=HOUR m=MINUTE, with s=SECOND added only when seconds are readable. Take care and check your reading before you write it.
h=12 m=39
